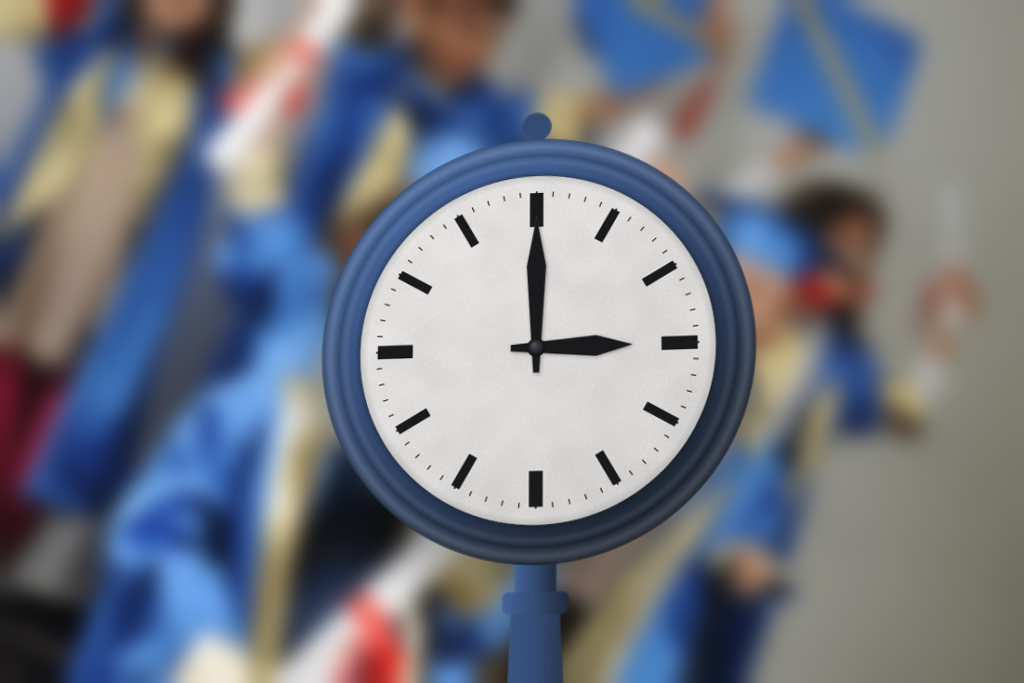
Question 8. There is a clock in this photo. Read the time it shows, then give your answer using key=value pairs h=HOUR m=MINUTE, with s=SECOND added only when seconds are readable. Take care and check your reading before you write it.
h=3 m=0
